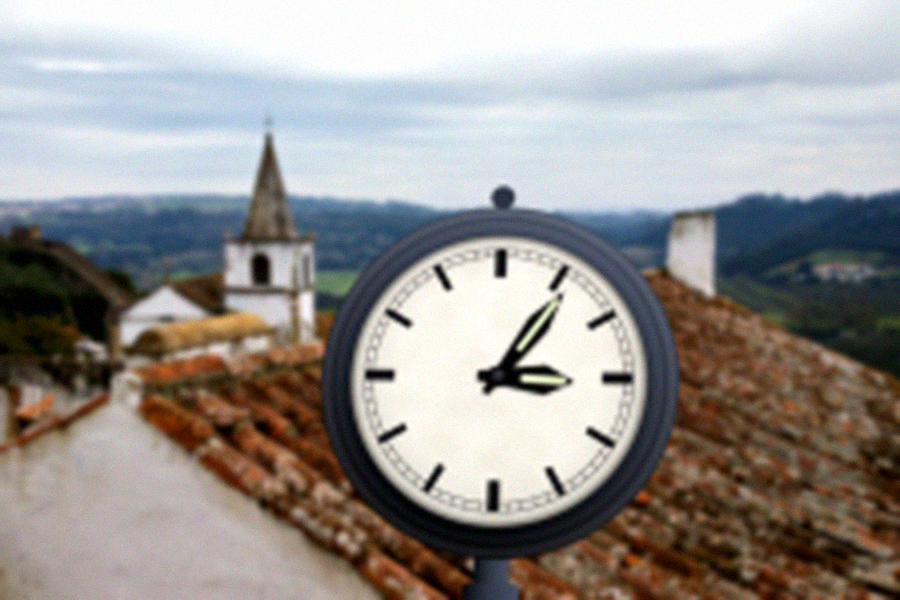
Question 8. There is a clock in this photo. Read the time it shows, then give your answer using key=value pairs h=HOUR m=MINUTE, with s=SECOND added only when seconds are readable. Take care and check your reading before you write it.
h=3 m=6
